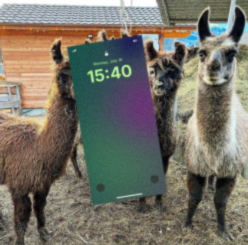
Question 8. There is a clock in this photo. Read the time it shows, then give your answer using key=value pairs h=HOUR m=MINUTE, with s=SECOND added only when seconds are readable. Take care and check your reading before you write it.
h=15 m=40
